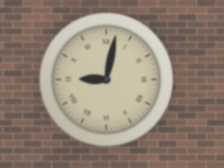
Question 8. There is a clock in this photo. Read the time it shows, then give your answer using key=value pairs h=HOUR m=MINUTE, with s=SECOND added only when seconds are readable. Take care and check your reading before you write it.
h=9 m=2
